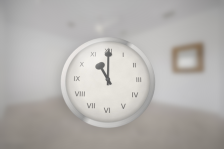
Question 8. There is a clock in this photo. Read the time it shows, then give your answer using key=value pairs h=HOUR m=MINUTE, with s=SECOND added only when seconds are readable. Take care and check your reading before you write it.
h=11 m=0
